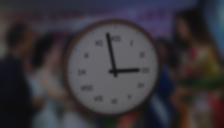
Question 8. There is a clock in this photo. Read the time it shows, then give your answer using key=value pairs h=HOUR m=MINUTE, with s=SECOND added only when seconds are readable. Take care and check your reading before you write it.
h=2 m=58
